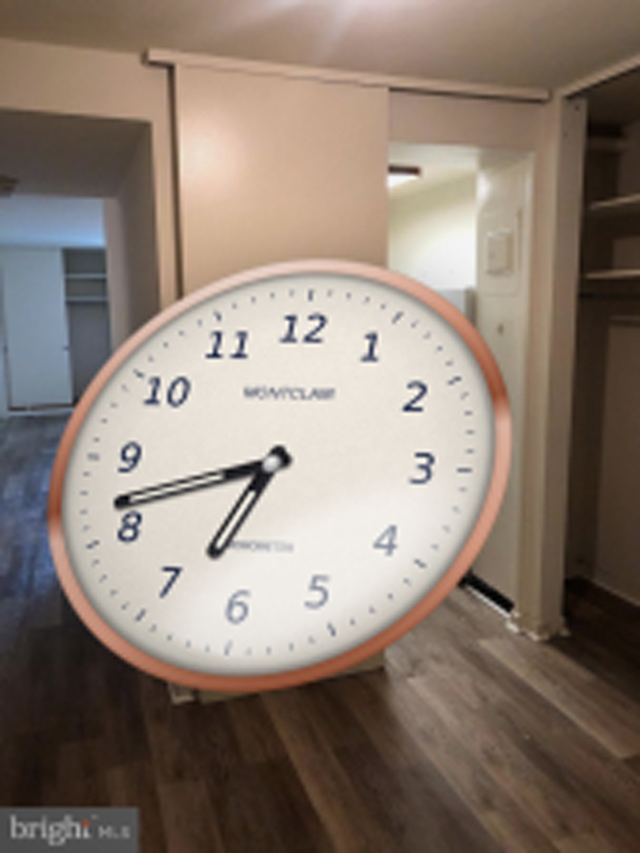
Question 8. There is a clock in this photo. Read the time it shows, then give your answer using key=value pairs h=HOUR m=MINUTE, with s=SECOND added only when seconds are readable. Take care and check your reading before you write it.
h=6 m=42
